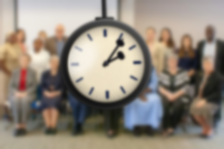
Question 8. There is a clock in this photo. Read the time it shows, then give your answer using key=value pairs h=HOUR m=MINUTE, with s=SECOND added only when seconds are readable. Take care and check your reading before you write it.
h=2 m=6
